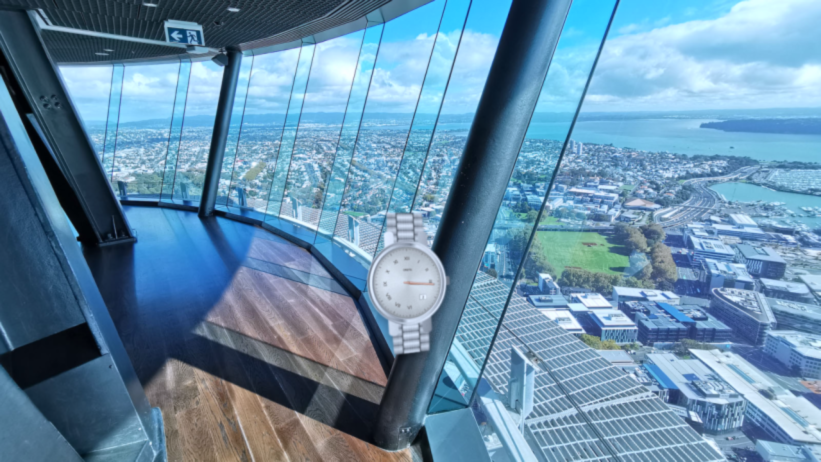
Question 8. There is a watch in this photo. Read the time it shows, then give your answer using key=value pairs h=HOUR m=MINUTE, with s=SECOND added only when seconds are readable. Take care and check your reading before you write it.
h=3 m=16
